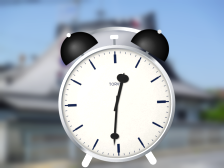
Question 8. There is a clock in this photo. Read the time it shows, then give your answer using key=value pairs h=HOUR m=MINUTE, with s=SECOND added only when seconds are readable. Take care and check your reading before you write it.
h=12 m=31
